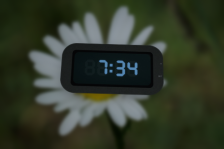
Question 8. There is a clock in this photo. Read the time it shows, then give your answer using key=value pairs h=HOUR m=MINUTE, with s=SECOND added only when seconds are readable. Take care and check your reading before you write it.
h=7 m=34
